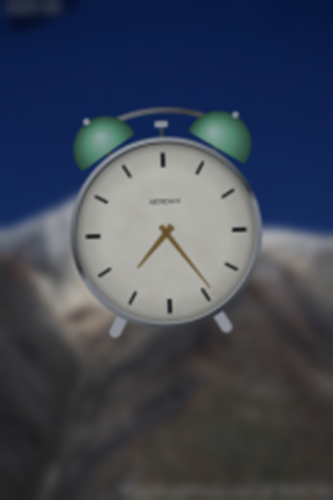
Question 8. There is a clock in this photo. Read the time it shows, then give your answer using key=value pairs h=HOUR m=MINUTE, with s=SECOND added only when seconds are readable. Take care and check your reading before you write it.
h=7 m=24
